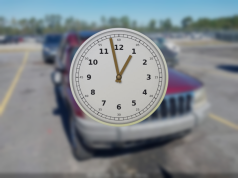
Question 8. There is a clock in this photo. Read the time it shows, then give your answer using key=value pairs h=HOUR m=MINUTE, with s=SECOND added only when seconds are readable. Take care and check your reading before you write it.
h=12 m=58
